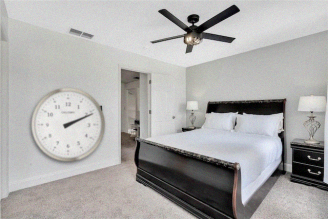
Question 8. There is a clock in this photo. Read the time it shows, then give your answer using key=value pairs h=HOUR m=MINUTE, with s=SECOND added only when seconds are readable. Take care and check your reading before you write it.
h=2 m=11
